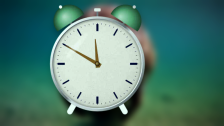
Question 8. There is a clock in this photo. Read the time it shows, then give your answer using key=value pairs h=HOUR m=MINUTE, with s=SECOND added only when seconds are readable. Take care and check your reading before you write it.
h=11 m=50
